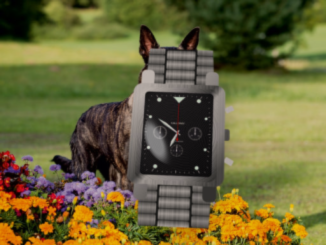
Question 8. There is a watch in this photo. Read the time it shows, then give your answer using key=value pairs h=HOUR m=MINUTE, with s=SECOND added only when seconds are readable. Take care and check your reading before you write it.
h=6 m=51
